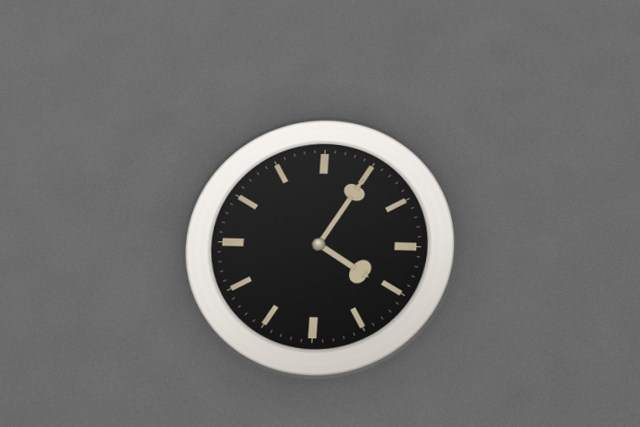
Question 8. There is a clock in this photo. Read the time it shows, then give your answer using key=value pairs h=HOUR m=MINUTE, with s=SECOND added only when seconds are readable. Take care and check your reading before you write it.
h=4 m=5
